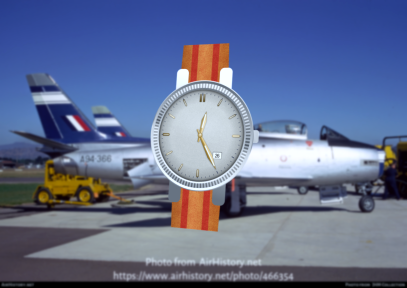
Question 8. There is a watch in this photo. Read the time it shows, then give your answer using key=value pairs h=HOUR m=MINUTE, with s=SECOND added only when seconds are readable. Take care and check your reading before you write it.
h=12 m=25
